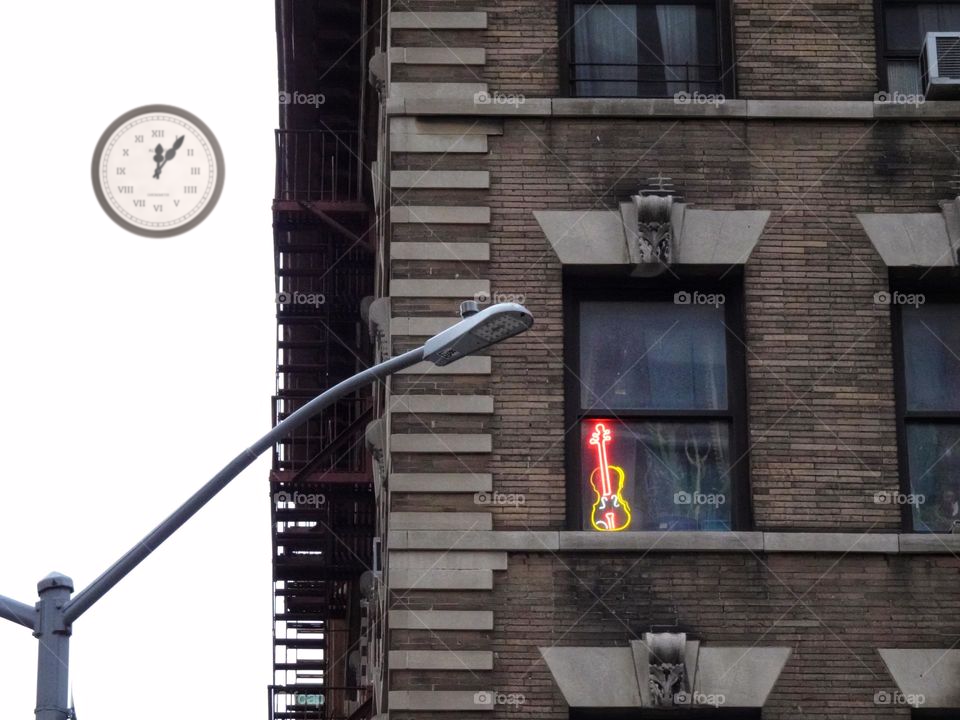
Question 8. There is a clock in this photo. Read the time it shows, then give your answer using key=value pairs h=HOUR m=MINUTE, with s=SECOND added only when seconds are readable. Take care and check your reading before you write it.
h=12 m=6
